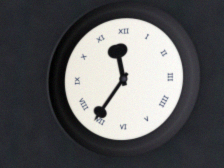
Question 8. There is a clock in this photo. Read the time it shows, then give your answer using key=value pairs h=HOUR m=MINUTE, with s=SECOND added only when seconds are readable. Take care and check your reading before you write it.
h=11 m=36
